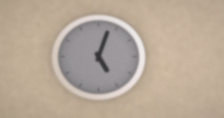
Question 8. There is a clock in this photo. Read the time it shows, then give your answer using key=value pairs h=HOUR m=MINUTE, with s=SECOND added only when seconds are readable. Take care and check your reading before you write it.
h=5 m=3
